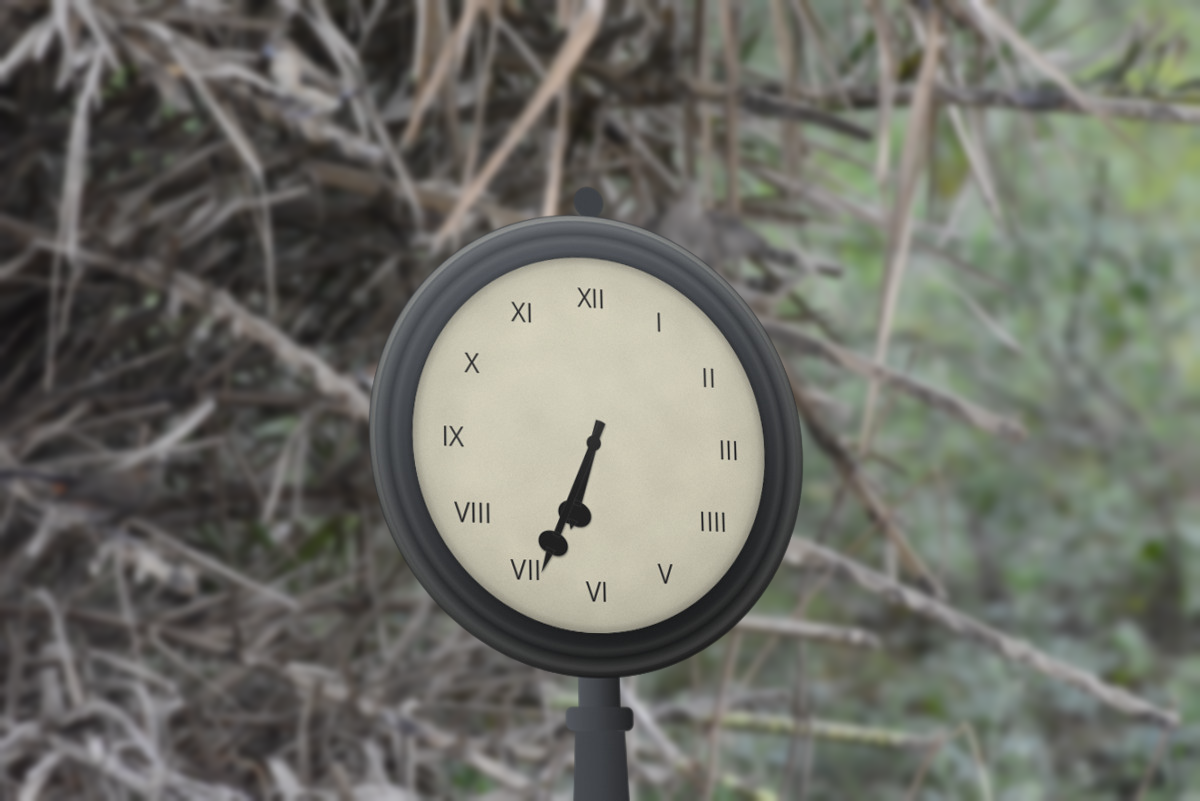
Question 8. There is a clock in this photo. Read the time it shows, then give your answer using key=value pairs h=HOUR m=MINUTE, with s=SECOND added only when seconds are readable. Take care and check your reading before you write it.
h=6 m=34
